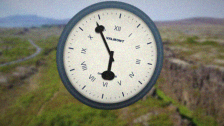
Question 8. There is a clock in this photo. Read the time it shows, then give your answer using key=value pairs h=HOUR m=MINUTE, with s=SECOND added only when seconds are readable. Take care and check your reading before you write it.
h=5 m=54
